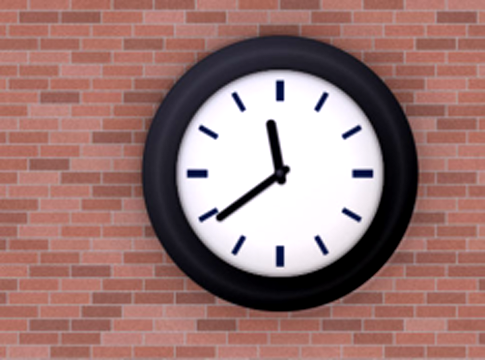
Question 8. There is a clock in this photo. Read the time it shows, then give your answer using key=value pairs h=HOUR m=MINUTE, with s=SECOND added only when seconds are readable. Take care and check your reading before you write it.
h=11 m=39
